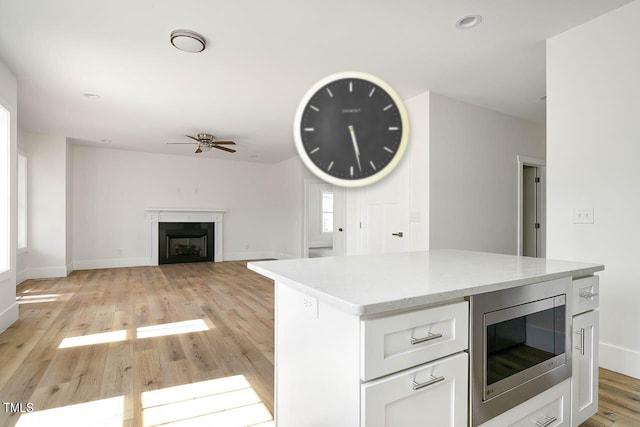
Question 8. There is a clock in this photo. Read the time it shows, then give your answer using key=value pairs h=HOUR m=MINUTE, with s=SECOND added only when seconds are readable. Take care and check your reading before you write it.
h=5 m=28
